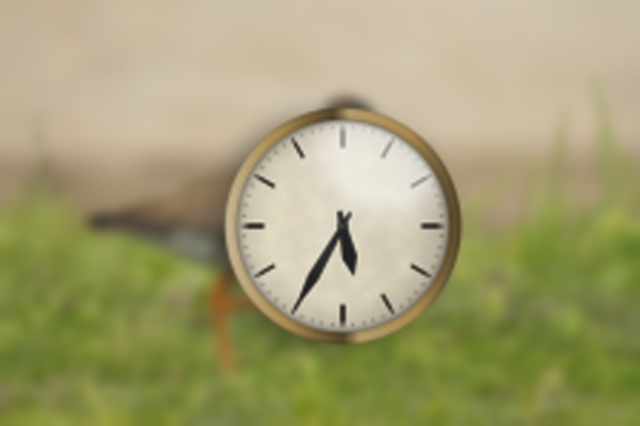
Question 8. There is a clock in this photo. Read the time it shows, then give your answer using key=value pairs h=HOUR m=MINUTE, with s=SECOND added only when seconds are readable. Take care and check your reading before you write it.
h=5 m=35
